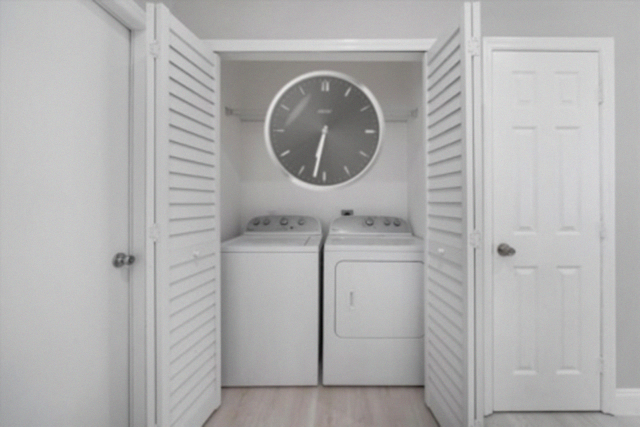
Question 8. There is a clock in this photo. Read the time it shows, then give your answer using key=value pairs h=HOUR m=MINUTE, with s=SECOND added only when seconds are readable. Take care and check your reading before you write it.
h=6 m=32
